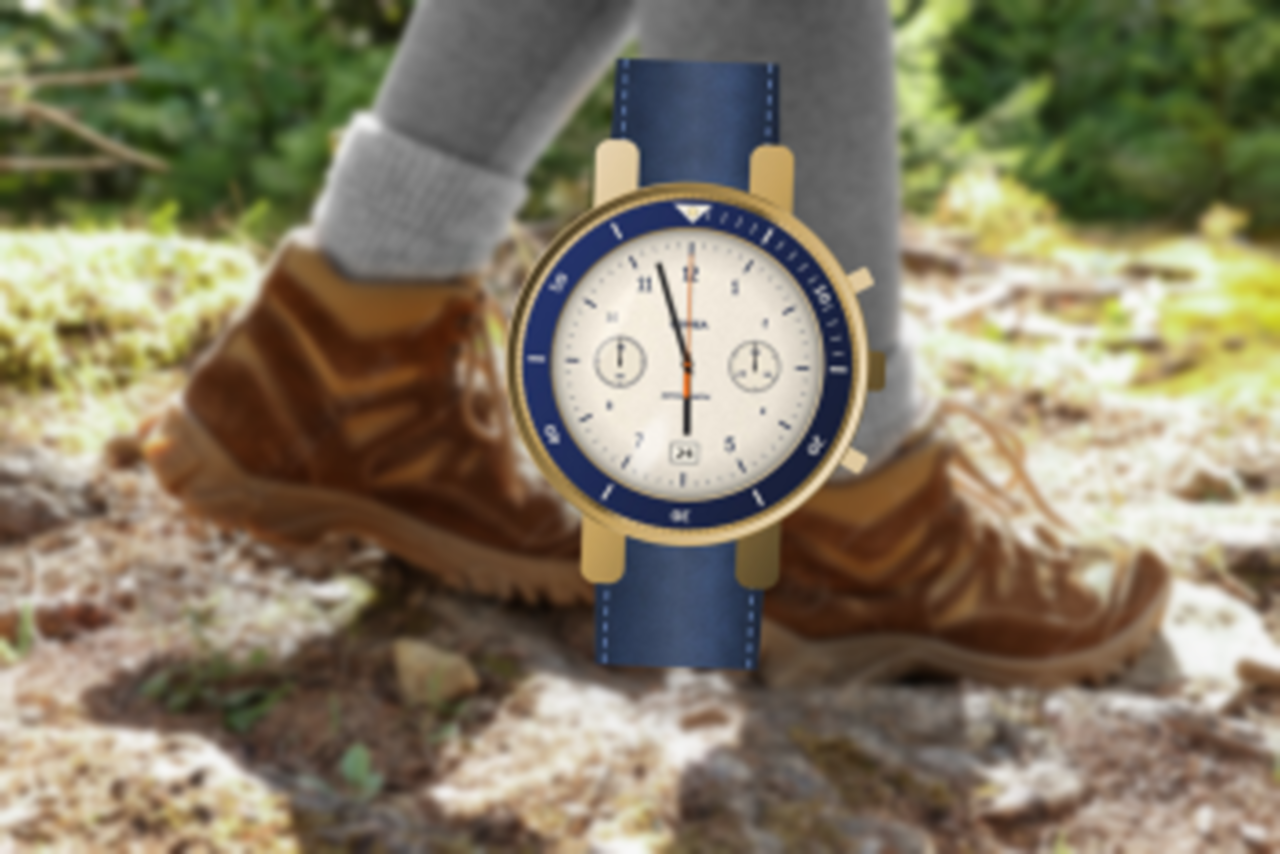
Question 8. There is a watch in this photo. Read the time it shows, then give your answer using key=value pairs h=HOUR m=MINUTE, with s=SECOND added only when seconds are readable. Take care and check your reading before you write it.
h=5 m=57
